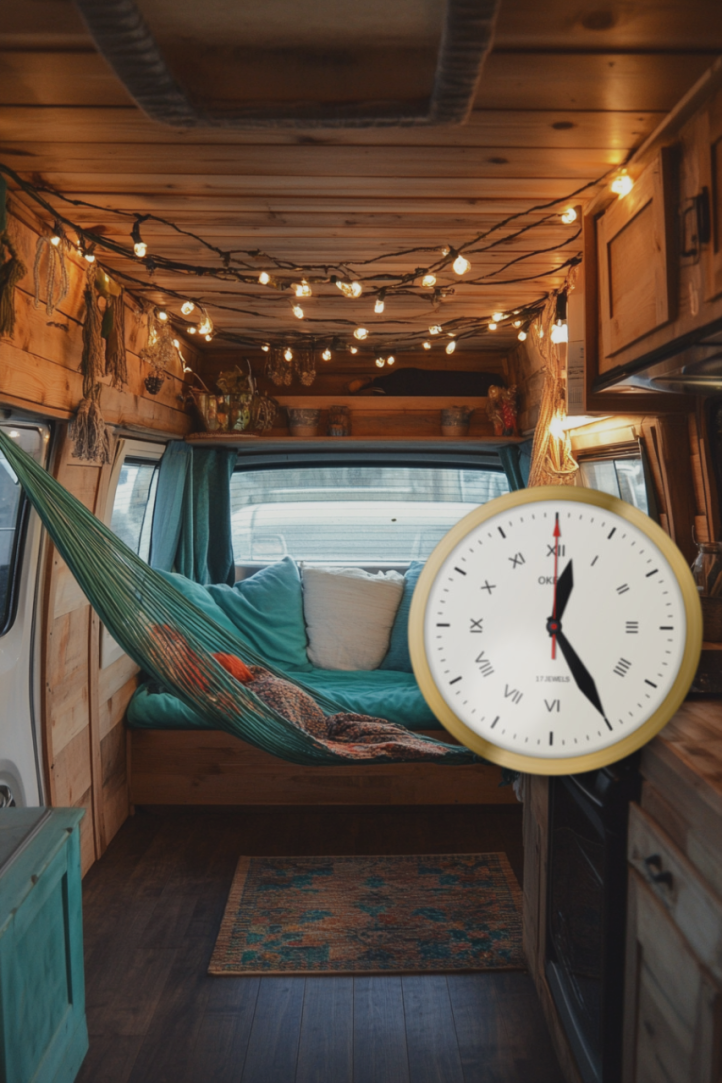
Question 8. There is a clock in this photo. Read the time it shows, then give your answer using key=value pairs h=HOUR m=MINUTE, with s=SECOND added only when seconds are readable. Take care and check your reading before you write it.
h=12 m=25 s=0
